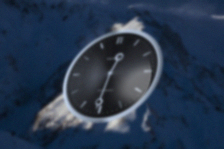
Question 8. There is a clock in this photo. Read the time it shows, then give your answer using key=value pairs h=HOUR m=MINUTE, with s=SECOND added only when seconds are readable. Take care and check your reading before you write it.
h=12 m=31
